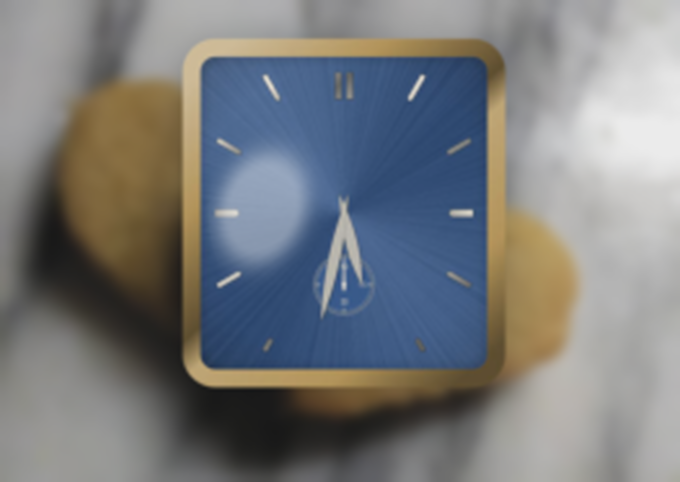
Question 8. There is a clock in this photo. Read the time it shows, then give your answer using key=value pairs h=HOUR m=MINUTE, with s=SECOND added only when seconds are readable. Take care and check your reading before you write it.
h=5 m=32
